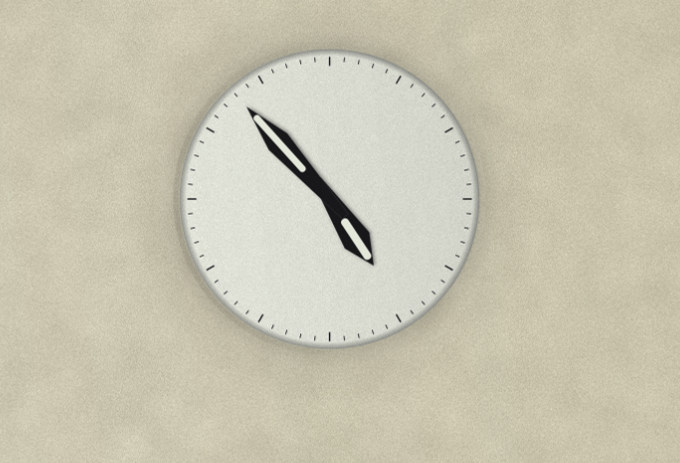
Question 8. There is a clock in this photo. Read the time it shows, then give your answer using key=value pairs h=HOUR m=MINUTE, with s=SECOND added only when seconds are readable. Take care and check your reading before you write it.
h=4 m=53
